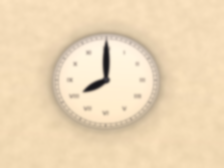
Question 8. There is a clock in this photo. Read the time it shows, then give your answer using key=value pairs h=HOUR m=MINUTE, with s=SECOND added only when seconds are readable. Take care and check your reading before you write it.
h=8 m=0
